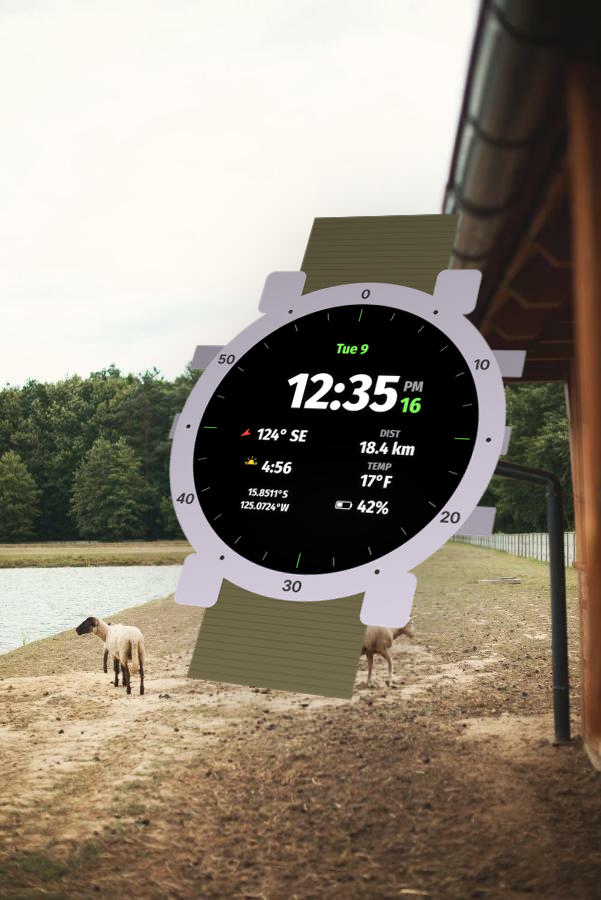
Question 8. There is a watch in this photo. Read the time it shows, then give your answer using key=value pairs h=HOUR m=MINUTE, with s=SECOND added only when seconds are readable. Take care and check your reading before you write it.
h=12 m=35 s=16
